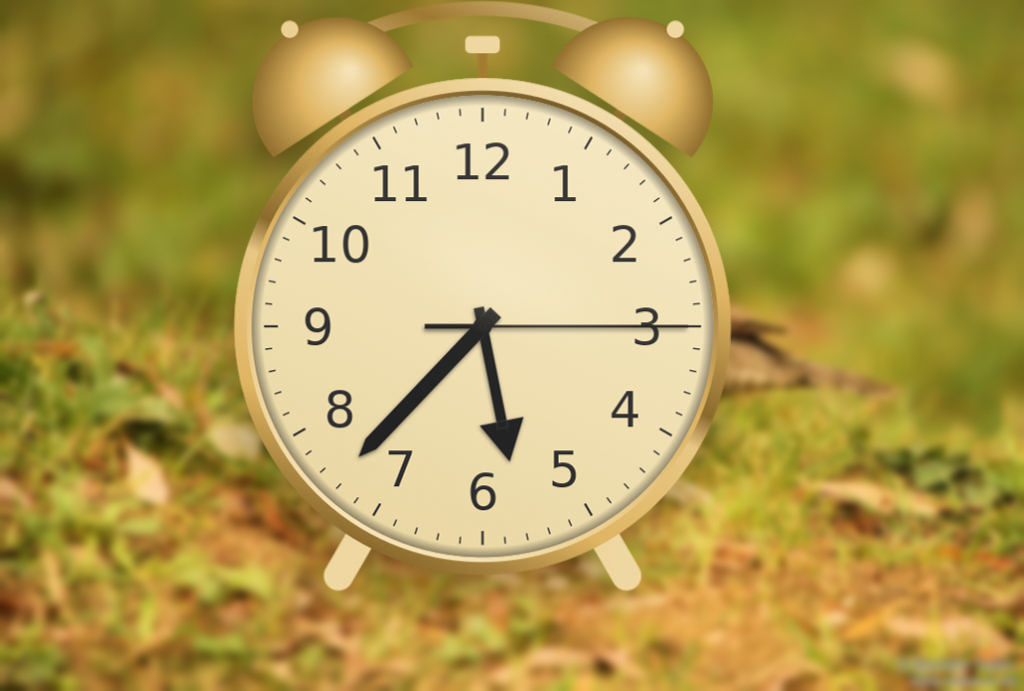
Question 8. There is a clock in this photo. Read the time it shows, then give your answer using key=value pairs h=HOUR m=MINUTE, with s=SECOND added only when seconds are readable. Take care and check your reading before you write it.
h=5 m=37 s=15
